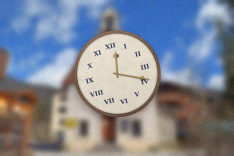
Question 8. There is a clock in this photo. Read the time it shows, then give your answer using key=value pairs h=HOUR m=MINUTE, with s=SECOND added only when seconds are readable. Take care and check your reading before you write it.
h=12 m=19
